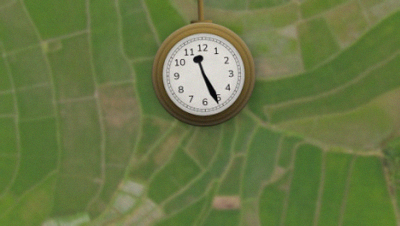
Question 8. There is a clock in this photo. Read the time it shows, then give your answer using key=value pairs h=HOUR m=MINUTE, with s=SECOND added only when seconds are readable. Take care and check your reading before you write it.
h=11 m=26
